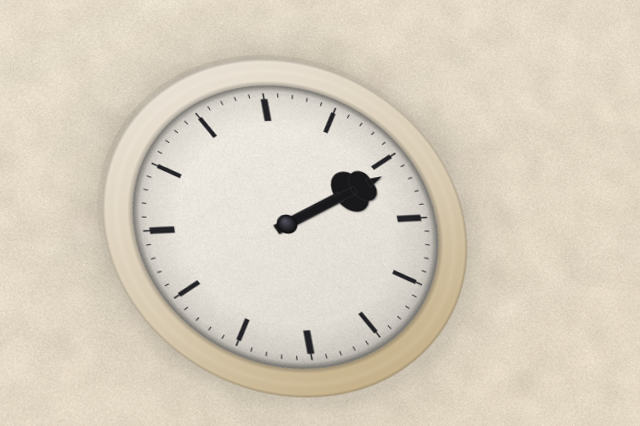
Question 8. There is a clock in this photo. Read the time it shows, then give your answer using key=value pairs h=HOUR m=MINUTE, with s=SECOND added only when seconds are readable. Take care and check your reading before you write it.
h=2 m=11
